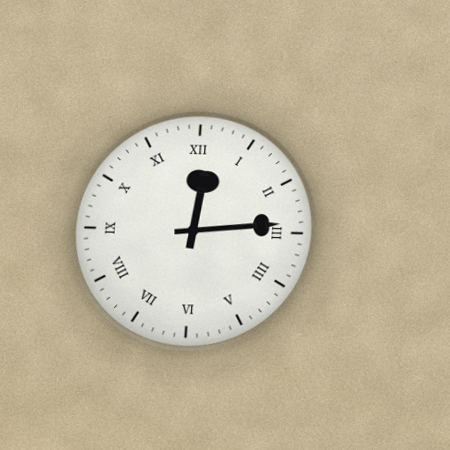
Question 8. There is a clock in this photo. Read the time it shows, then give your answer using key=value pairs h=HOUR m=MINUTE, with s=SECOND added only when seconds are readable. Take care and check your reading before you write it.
h=12 m=14
